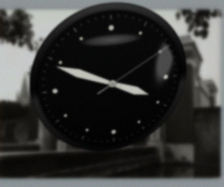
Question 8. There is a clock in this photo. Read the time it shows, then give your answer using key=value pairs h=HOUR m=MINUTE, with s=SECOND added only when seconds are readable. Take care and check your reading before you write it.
h=3 m=49 s=10
